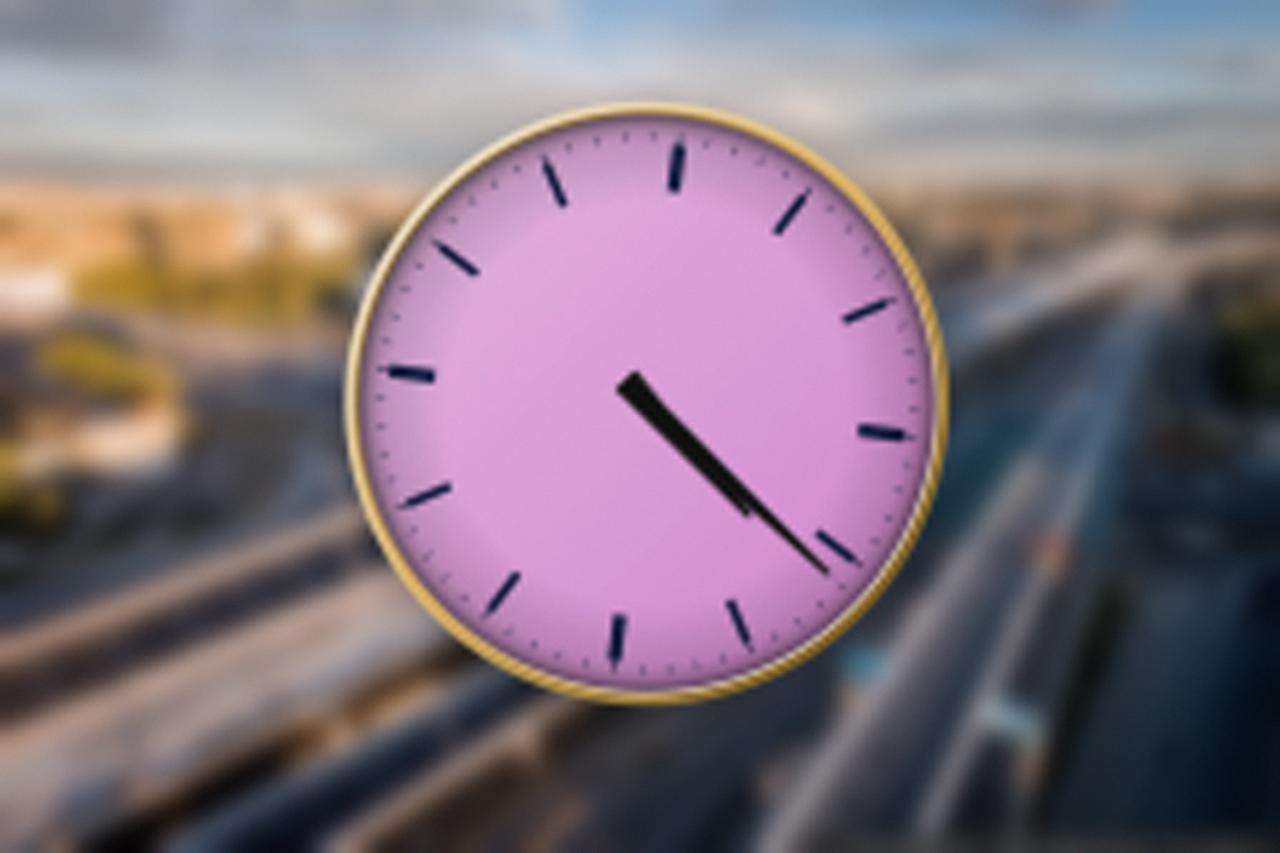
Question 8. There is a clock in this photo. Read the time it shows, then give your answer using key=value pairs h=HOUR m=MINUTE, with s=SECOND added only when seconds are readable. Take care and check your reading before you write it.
h=4 m=21
